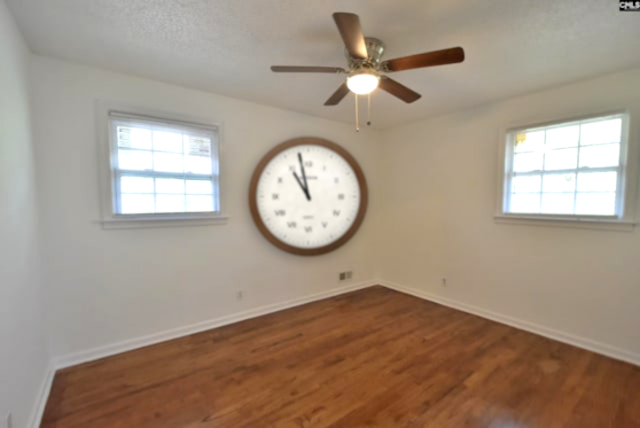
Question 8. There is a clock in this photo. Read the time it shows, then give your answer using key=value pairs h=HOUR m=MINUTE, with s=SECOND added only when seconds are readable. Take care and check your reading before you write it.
h=10 m=58
